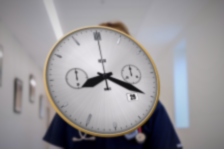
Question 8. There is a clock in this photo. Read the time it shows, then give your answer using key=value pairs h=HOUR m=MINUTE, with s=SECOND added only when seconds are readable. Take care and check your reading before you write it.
h=8 m=20
